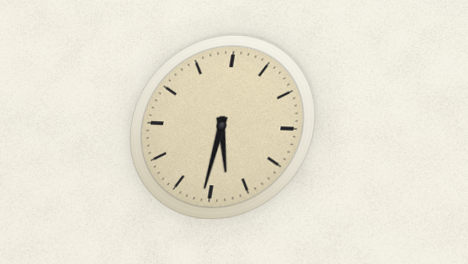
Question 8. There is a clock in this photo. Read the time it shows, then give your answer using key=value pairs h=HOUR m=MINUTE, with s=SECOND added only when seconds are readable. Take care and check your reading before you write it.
h=5 m=31
